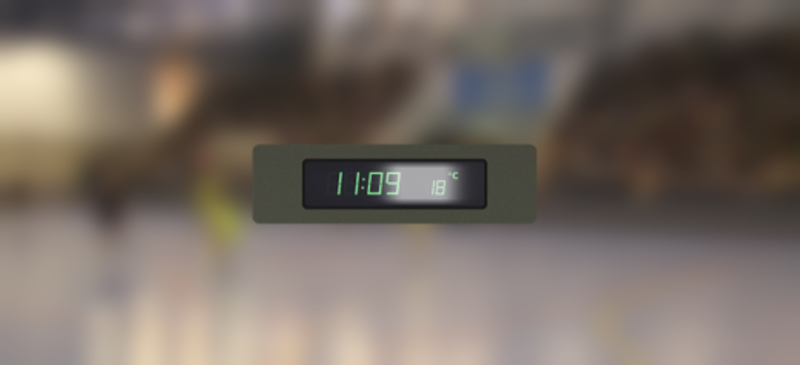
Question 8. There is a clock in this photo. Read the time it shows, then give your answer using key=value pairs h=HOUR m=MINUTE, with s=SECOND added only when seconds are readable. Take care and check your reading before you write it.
h=11 m=9
